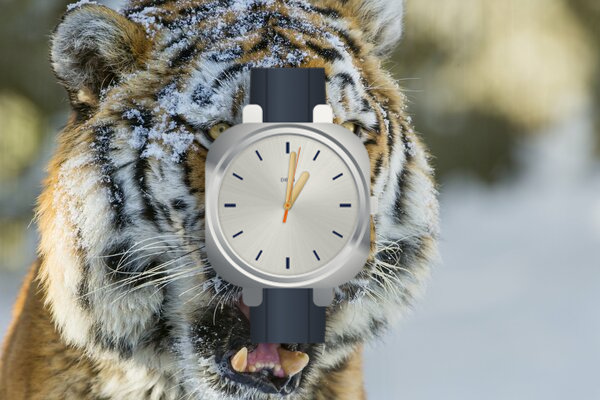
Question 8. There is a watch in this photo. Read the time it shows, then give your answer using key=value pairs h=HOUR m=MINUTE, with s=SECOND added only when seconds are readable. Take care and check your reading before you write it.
h=1 m=1 s=2
